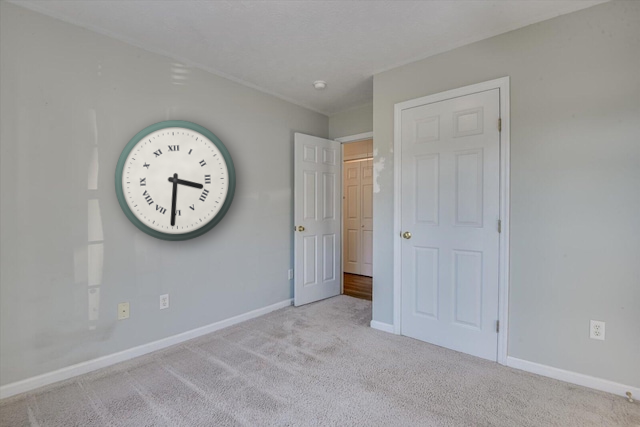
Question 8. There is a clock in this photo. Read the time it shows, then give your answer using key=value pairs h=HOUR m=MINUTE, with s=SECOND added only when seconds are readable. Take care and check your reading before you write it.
h=3 m=31
